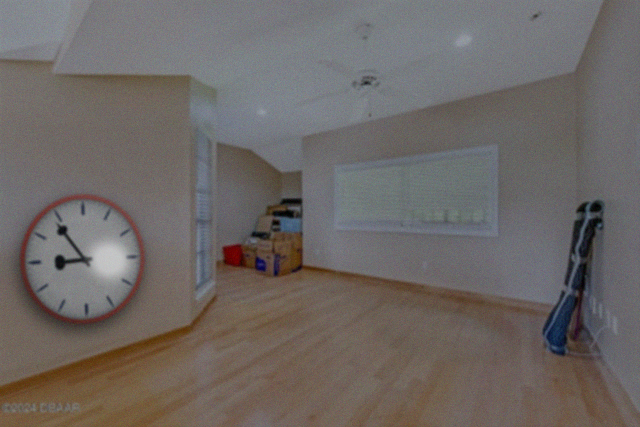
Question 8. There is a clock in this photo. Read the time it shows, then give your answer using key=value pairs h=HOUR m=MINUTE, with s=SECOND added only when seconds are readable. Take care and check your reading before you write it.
h=8 m=54
